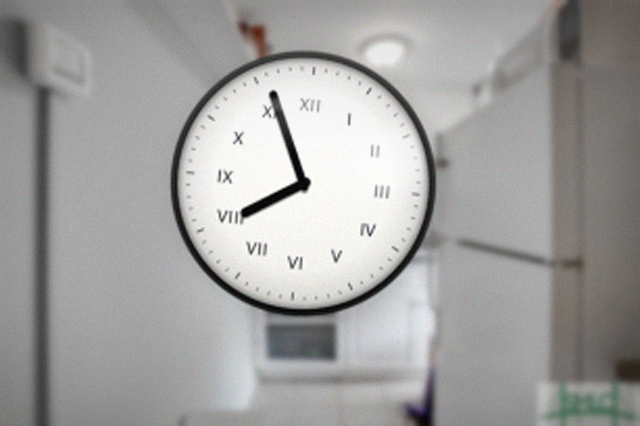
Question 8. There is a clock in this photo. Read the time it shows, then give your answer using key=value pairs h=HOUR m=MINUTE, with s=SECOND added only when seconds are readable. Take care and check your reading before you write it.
h=7 m=56
